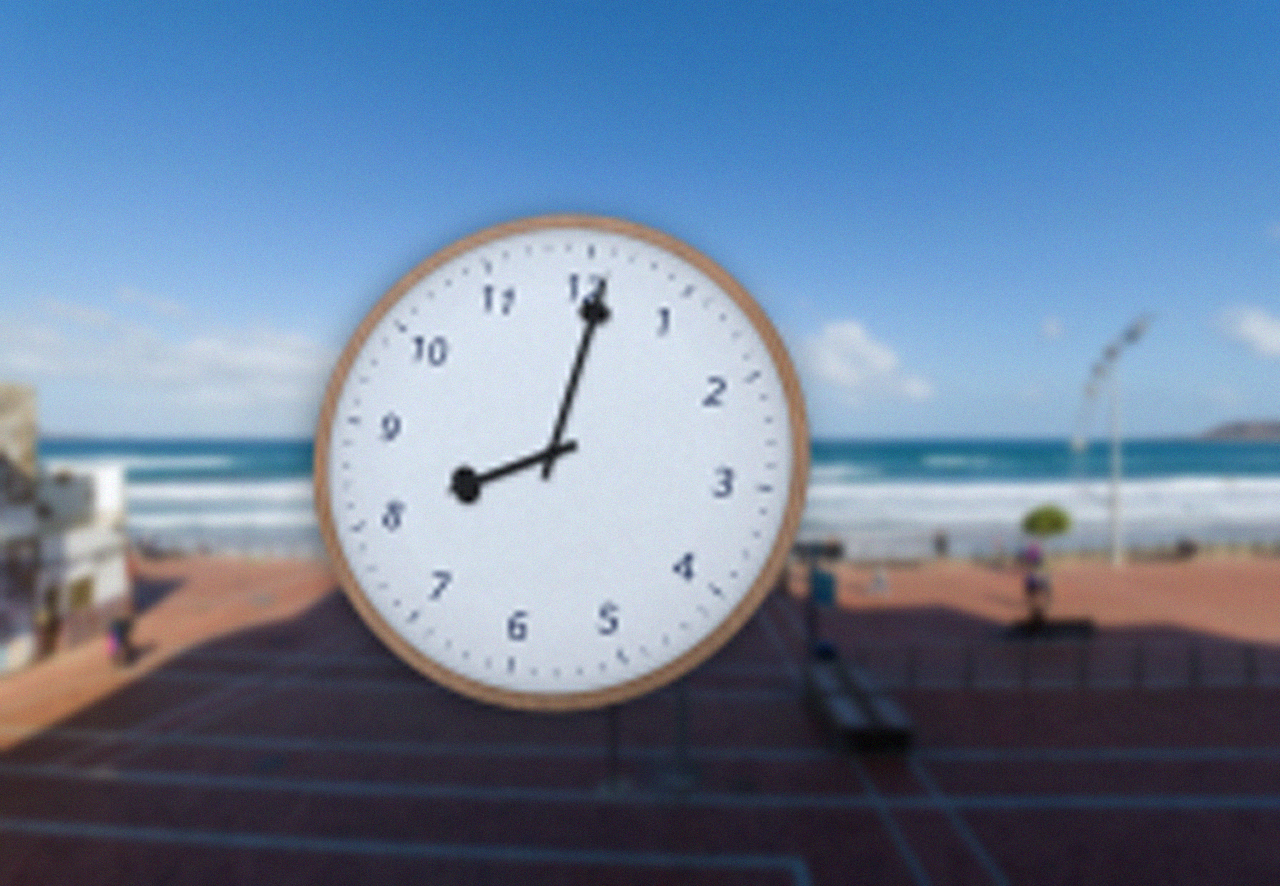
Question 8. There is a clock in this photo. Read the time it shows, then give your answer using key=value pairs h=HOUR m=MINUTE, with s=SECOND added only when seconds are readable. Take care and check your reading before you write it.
h=8 m=1
